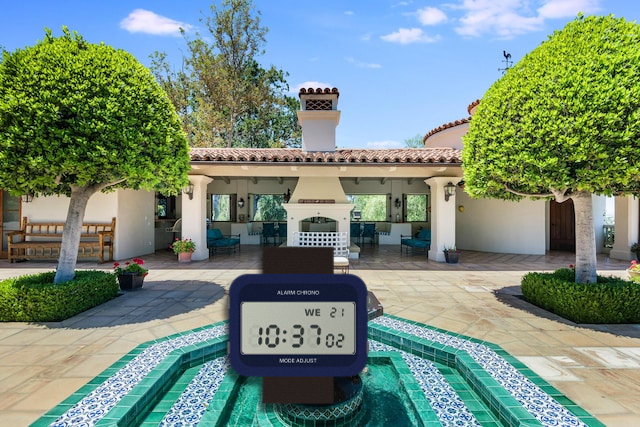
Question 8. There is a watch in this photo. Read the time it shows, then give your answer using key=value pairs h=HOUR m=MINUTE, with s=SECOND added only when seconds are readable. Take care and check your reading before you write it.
h=10 m=37 s=2
